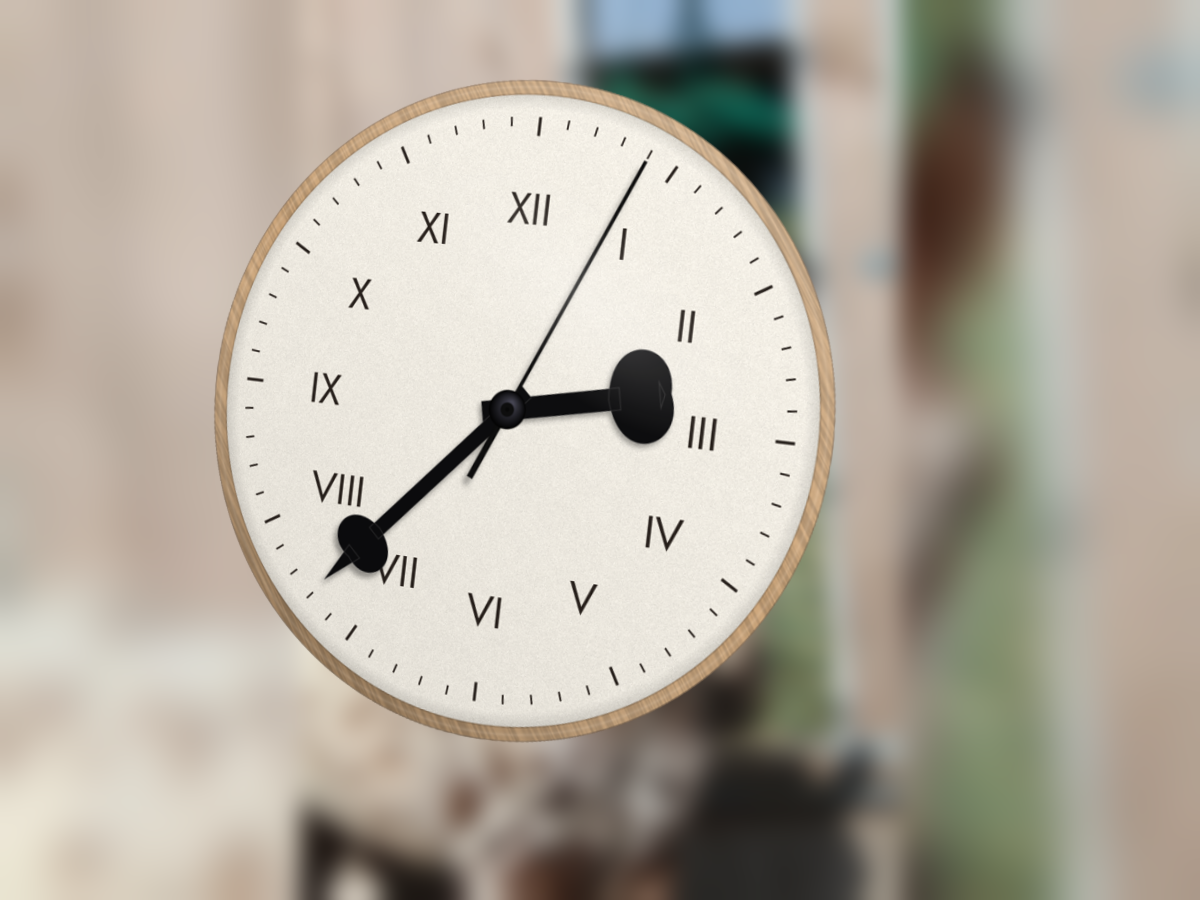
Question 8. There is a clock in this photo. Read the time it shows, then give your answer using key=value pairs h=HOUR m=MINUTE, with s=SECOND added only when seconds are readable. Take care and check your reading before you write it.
h=2 m=37 s=4
